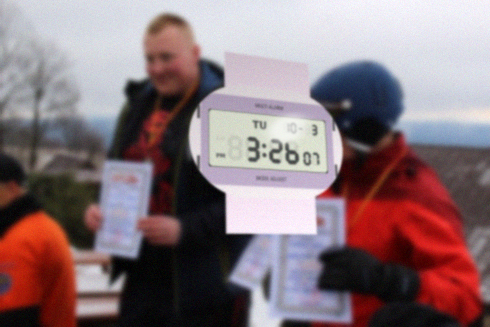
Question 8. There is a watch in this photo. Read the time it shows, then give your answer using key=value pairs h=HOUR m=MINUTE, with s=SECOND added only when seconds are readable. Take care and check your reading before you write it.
h=3 m=26 s=7
